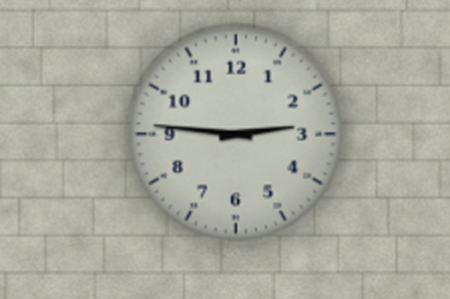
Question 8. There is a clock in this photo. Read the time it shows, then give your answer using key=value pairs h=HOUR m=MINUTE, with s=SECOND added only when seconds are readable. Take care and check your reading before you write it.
h=2 m=46
